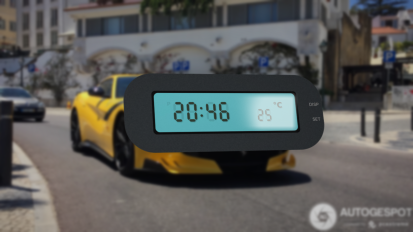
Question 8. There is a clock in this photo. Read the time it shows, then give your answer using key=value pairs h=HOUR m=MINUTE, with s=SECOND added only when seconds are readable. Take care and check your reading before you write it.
h=20 m=46
